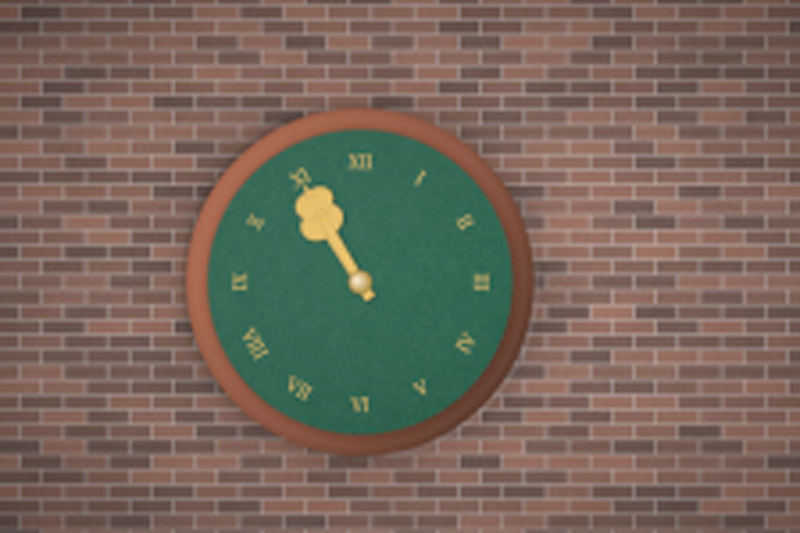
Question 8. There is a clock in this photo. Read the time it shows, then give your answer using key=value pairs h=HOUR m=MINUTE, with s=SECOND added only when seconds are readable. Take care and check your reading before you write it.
h=10 m=55
